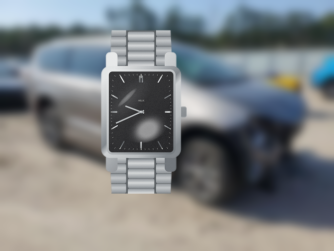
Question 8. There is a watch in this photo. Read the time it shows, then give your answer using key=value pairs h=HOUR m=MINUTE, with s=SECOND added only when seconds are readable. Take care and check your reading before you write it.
h=9 m=41
